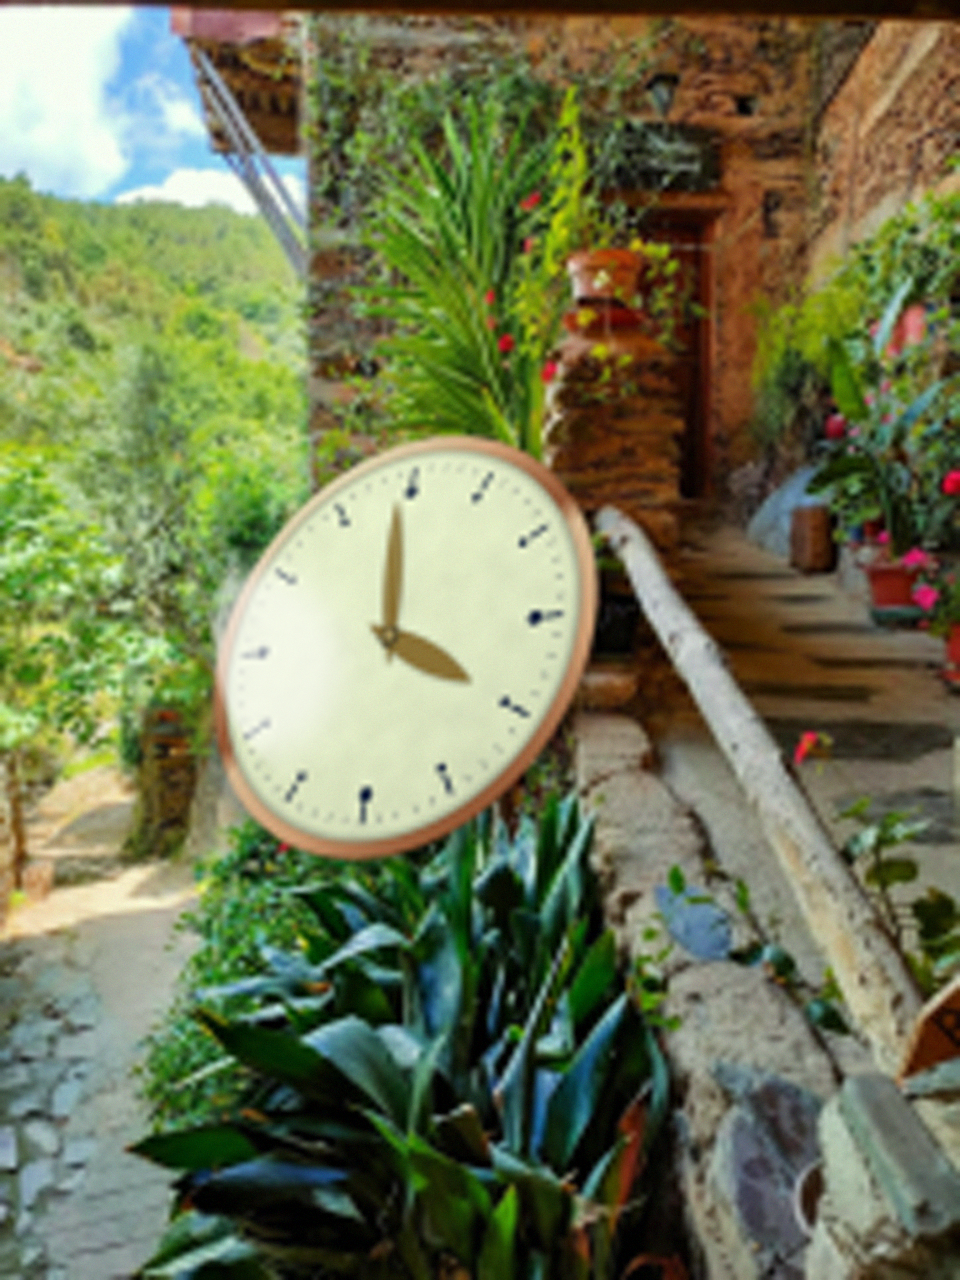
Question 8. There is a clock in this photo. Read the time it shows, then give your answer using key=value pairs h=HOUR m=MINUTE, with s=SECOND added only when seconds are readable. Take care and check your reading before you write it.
h=3 m=59
